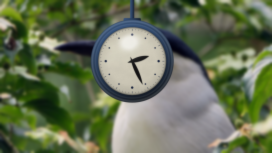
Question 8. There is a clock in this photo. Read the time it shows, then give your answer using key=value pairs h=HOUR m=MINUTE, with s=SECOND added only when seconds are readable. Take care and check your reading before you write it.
h=2 m=26
